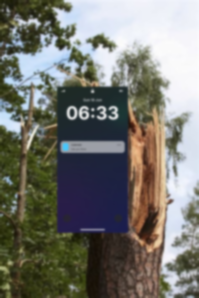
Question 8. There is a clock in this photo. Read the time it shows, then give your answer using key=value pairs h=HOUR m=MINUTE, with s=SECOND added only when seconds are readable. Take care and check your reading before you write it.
h=6 m=33
